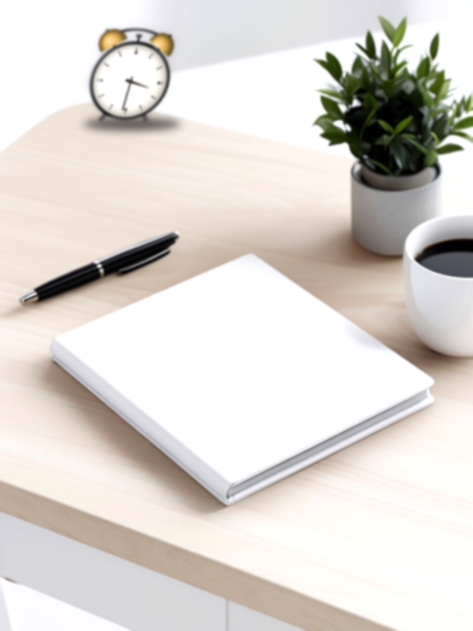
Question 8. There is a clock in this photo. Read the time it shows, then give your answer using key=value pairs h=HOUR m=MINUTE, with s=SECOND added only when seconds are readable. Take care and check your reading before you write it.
h=3 m=31
